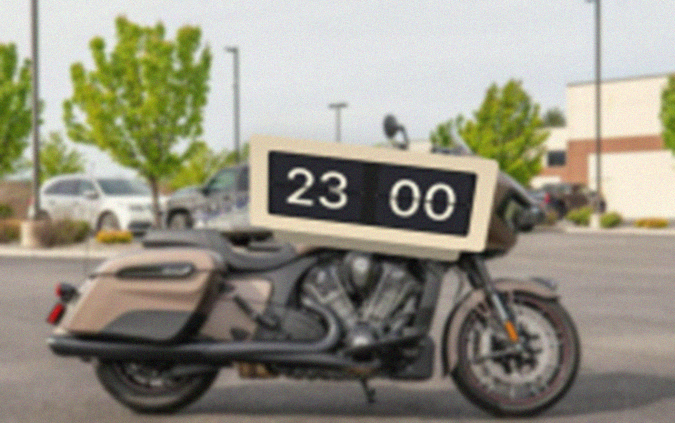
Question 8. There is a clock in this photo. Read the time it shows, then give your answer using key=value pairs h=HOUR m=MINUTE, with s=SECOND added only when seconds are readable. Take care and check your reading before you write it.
h=23 m=0
